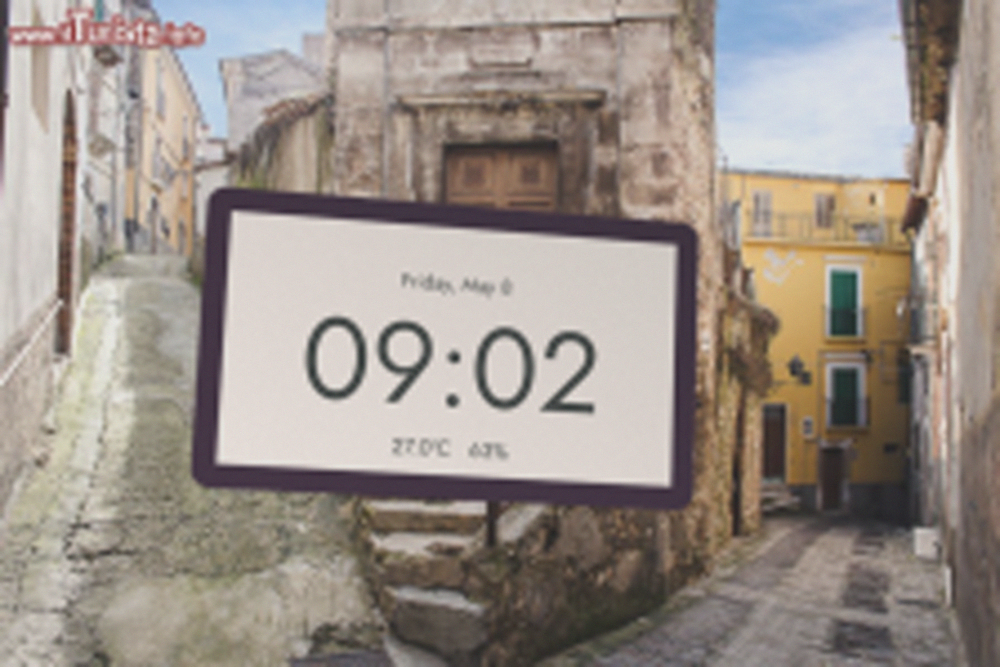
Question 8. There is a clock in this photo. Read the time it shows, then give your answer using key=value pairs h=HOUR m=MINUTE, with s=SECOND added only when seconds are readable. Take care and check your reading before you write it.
h=9 m=2
